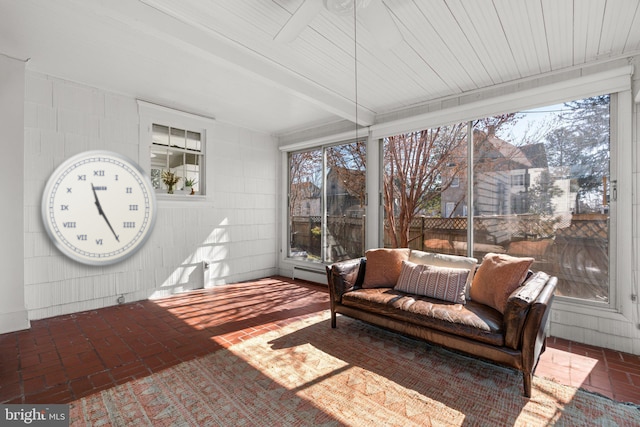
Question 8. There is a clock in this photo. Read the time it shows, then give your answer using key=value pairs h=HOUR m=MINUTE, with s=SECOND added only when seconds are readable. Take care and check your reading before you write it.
h=11 m=25
